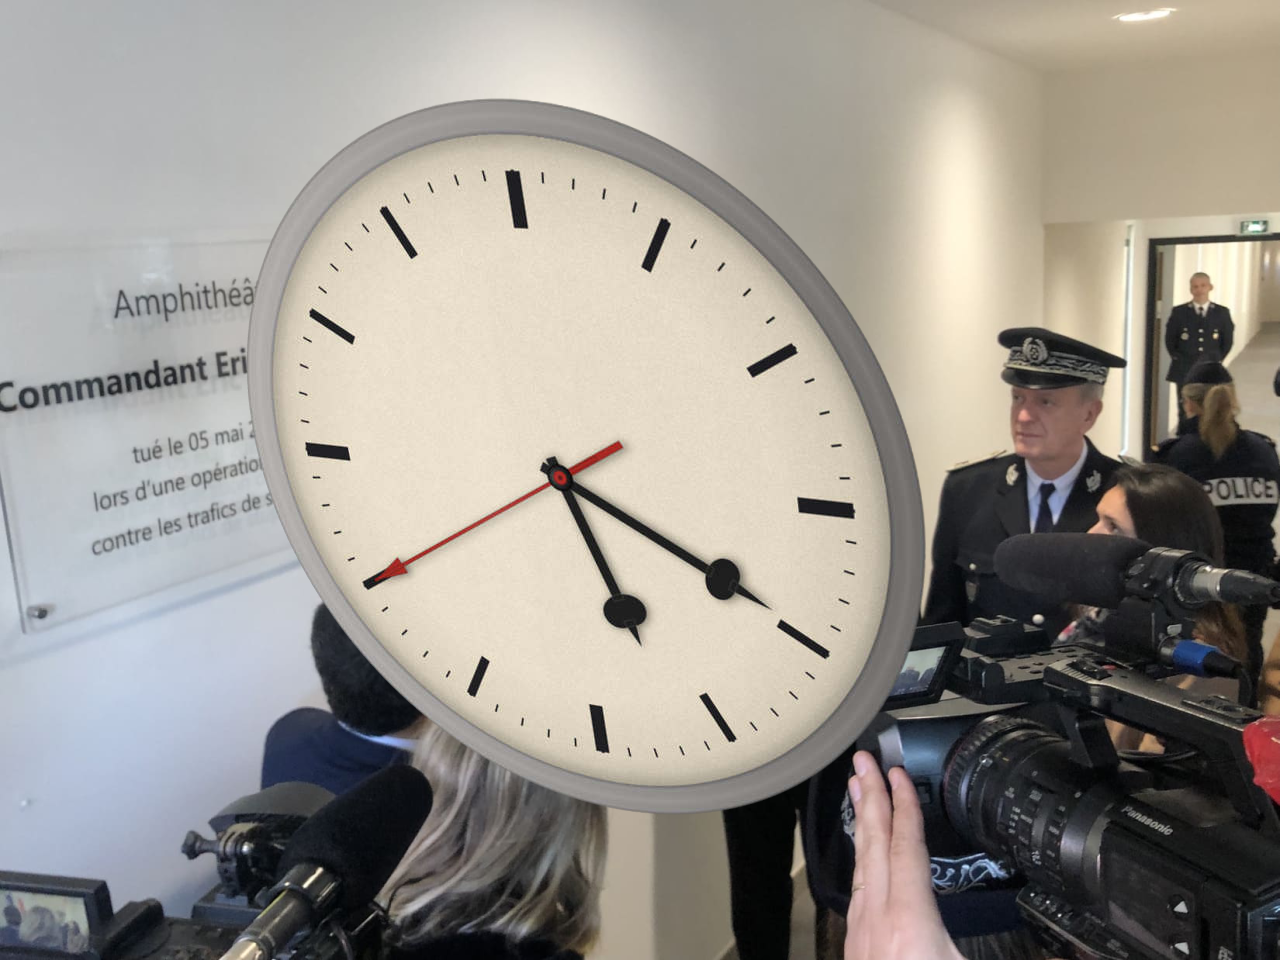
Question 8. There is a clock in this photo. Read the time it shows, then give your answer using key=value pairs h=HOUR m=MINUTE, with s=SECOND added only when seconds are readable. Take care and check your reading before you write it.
h=5 m=19 s=40
